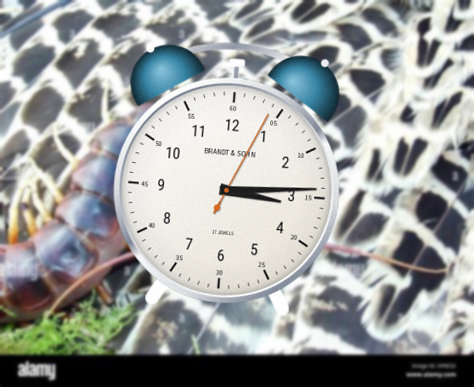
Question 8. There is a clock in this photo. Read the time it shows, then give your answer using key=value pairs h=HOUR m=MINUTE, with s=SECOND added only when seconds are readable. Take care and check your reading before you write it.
h=3 m=14 s=4
